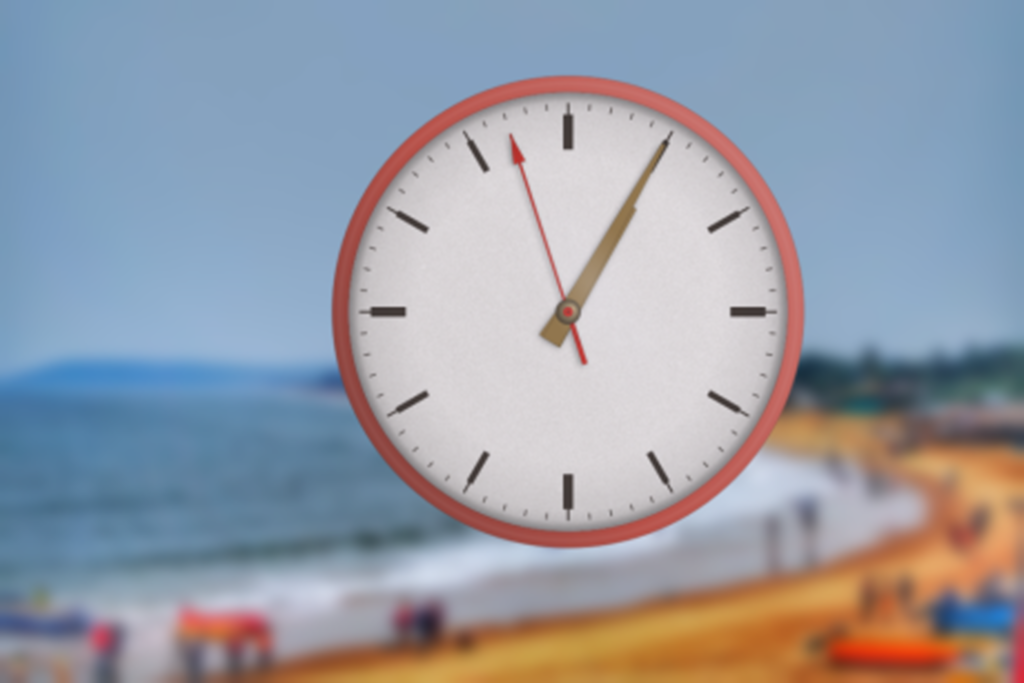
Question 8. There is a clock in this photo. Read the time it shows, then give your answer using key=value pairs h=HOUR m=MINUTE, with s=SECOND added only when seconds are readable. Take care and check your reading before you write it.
h=1 m=4 s=57
